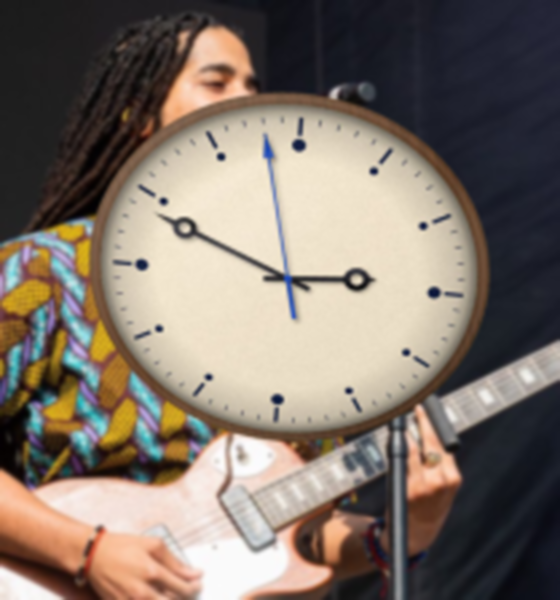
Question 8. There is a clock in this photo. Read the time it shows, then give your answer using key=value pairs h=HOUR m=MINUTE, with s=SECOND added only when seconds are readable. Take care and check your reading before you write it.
h=2 m=48 s=58
